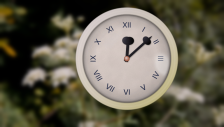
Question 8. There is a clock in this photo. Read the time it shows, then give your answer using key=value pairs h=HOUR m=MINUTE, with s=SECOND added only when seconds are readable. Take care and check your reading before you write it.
h=12 m=8
